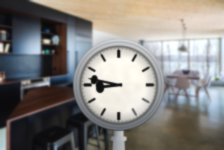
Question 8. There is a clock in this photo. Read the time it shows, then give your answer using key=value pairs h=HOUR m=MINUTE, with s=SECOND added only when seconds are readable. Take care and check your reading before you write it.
h=8 m=47
